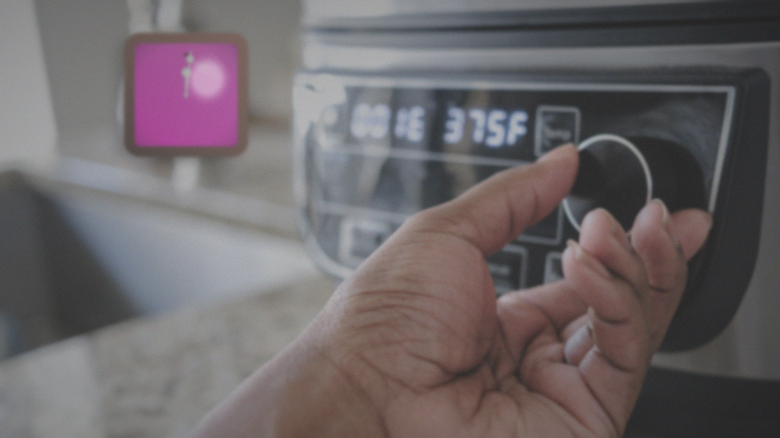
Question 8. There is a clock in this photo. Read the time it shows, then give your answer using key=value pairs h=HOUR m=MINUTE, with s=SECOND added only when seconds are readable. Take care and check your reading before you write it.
h=12 m=1
